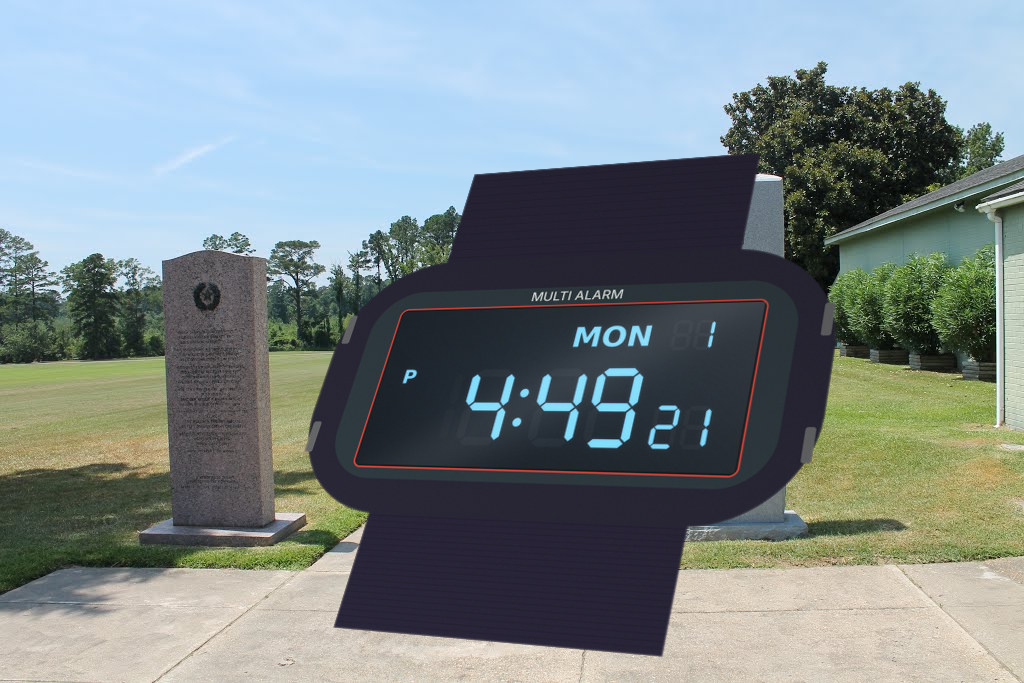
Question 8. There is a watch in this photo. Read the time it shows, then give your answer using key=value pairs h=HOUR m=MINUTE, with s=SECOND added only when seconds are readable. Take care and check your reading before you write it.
h=4 m=49 s=21
